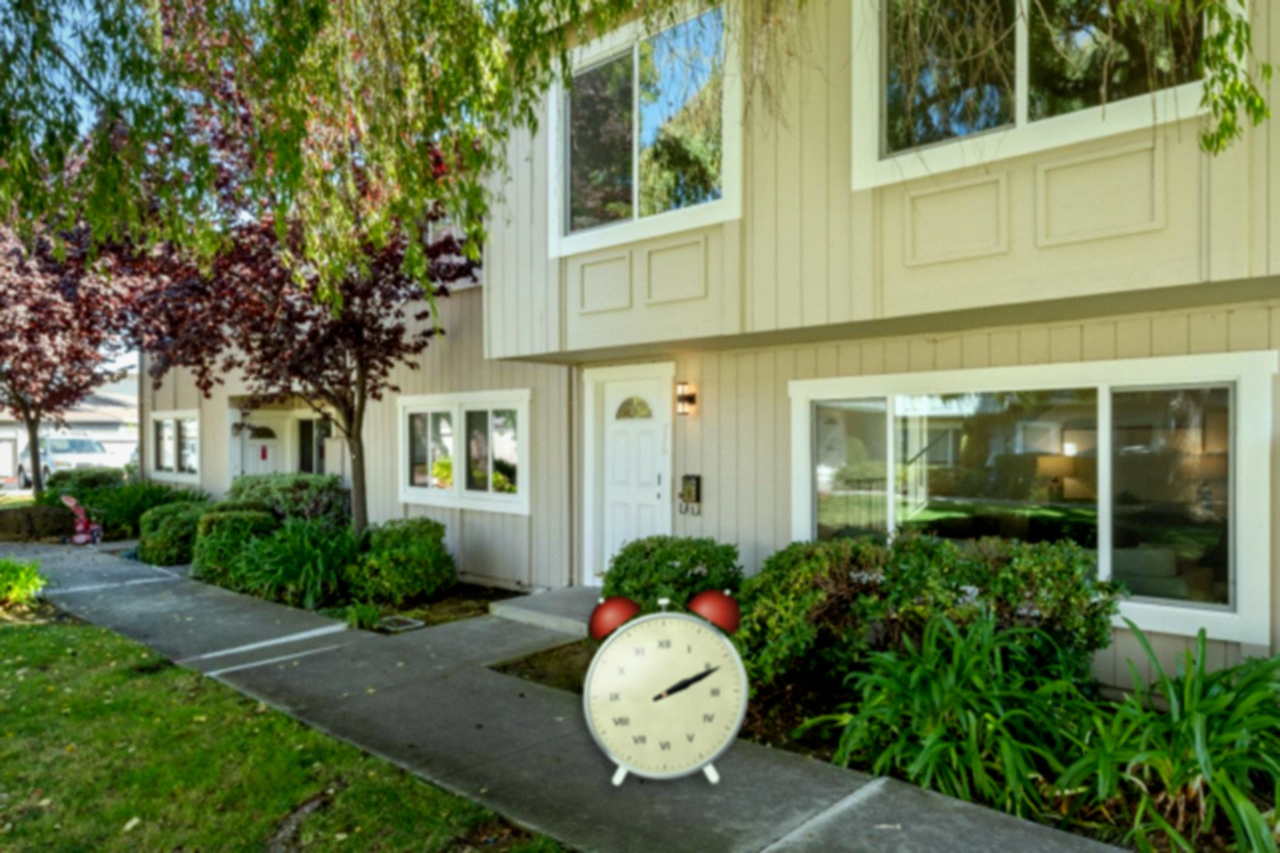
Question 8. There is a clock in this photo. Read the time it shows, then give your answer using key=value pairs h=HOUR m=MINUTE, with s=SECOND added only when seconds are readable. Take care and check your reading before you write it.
h=2 m=11
